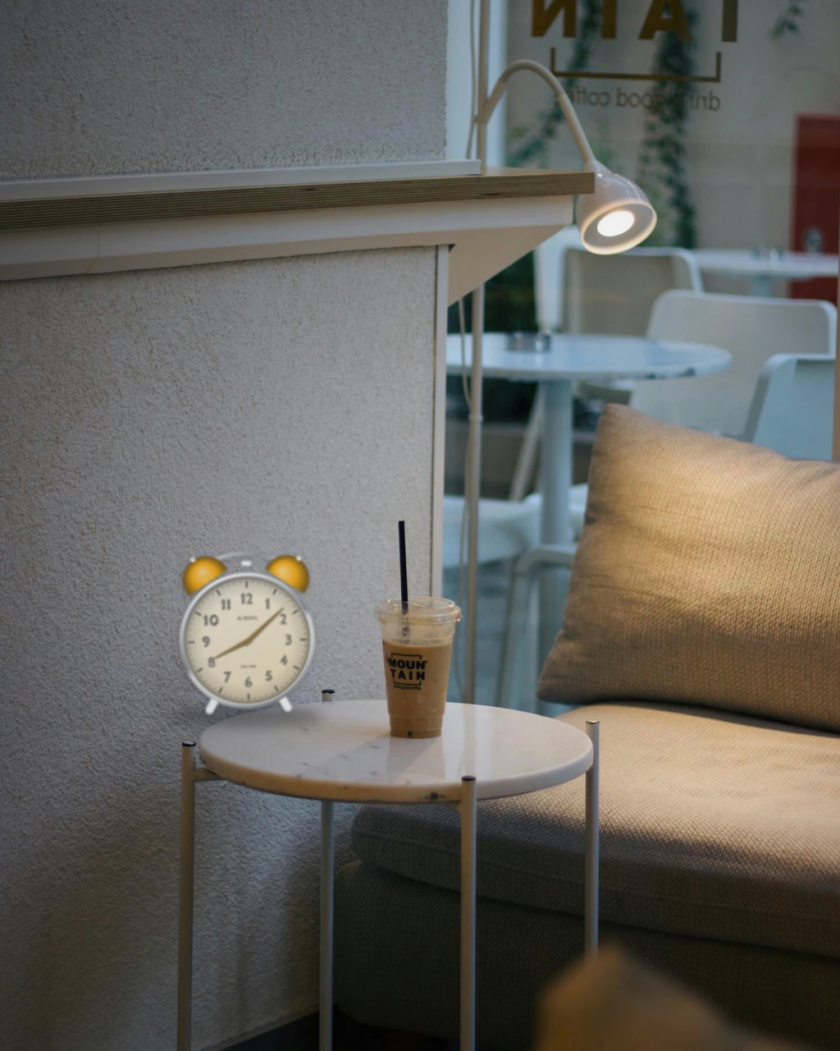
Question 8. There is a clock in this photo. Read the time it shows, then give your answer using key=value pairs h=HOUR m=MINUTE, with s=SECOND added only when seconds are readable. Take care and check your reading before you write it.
h=8 m=8
